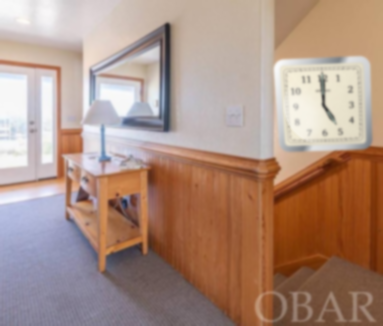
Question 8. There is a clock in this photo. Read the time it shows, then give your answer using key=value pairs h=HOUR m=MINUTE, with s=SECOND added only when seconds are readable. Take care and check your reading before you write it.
h=5 m=0
